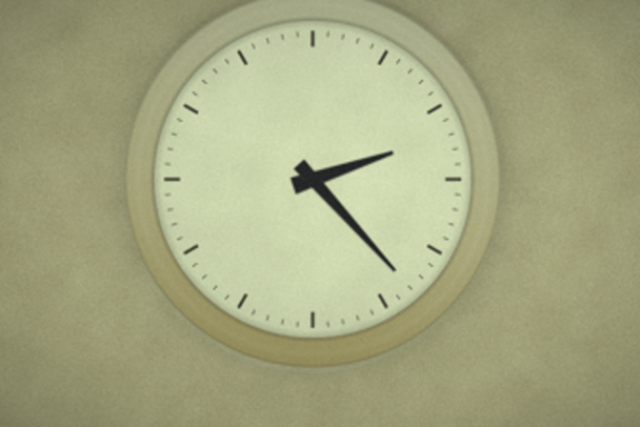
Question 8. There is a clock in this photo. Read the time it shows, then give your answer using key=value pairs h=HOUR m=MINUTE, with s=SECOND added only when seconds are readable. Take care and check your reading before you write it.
h=2 m=23
